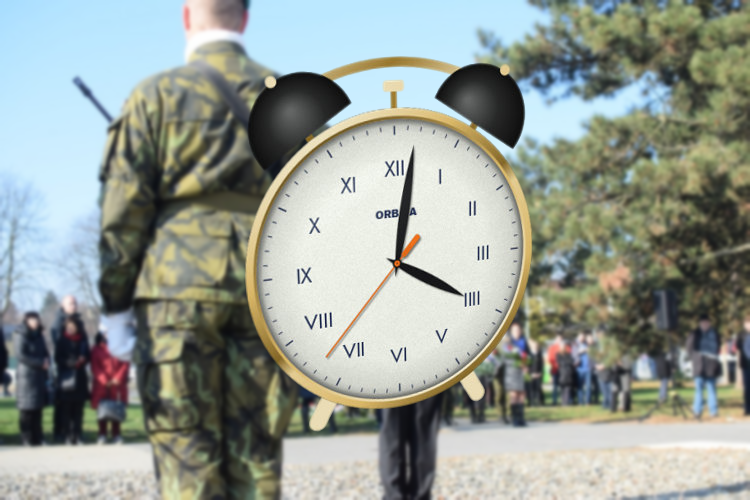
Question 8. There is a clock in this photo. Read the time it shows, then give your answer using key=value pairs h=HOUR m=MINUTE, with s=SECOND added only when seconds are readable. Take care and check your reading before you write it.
h=4 m=1 s=37
